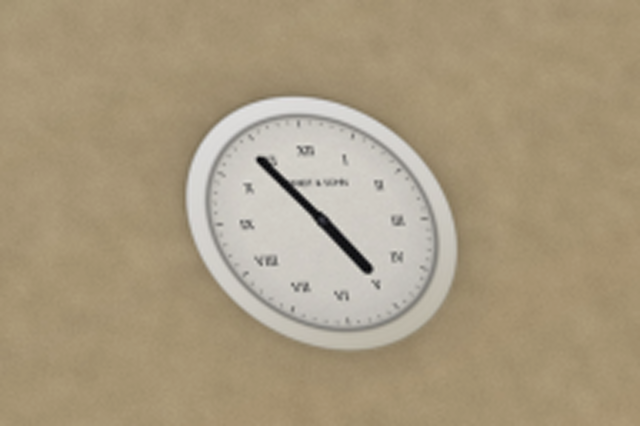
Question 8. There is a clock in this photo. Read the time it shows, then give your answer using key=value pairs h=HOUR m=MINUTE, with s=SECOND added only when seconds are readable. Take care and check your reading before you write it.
h=4 m=54
